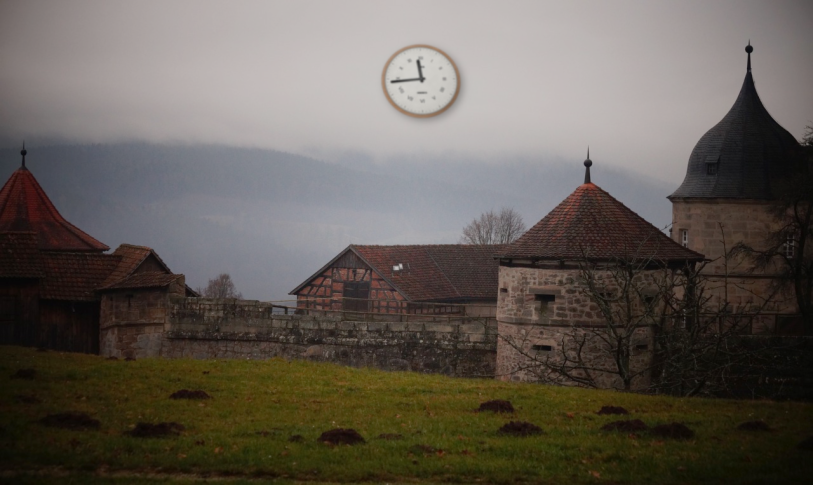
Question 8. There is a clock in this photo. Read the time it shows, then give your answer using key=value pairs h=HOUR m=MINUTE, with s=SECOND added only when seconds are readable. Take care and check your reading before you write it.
h=11 m=44
